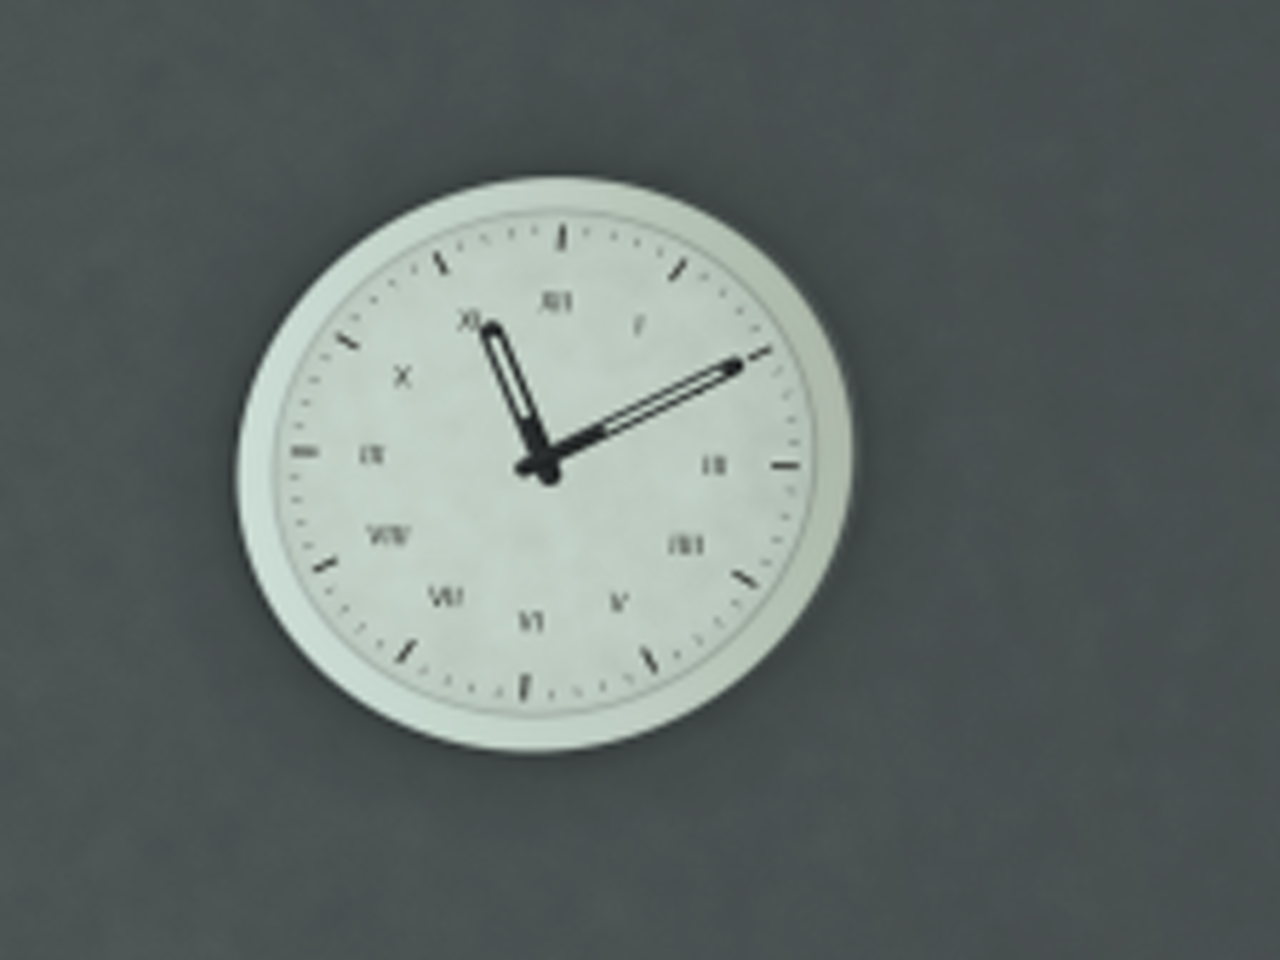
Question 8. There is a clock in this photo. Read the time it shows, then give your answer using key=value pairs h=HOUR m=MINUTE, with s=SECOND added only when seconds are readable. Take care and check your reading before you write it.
h=11 m=10
